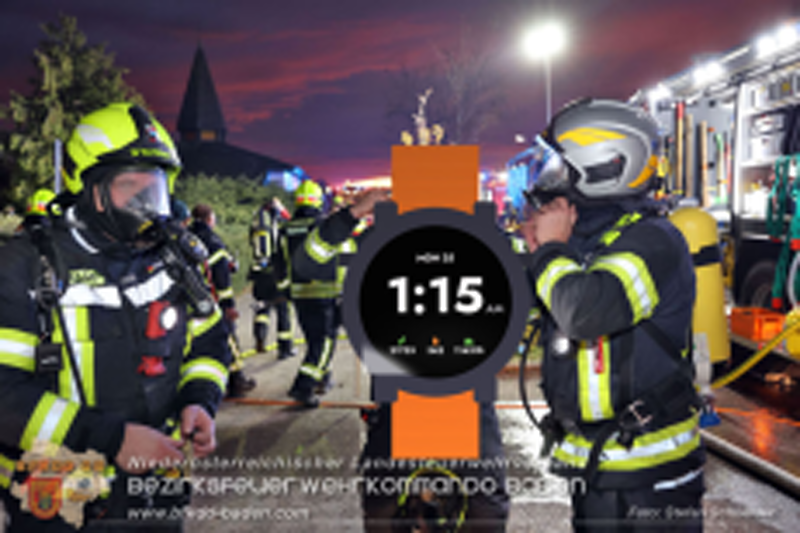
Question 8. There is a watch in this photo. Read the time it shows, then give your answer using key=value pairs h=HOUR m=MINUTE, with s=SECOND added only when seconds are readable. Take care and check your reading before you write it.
h=1 m=15
